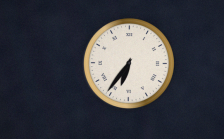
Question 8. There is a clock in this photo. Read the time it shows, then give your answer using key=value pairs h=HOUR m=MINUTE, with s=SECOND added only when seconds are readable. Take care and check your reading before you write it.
h=6 m=36
